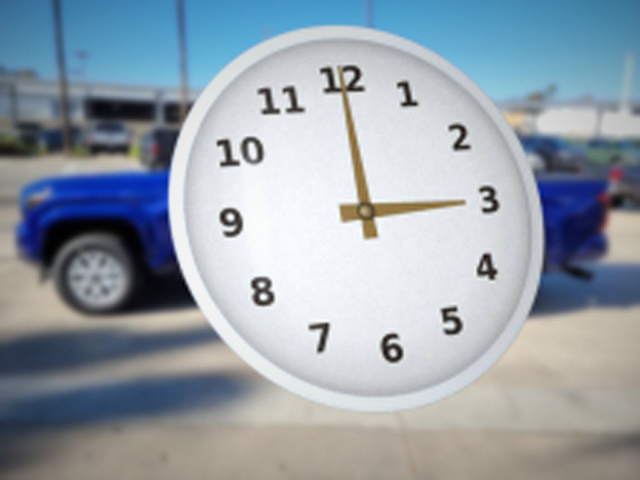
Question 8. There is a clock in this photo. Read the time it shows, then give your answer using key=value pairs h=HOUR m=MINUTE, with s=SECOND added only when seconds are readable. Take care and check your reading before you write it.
h=3 m=0
